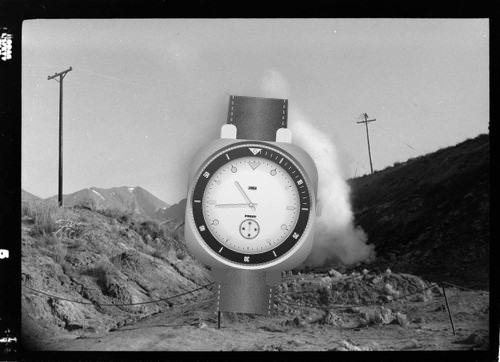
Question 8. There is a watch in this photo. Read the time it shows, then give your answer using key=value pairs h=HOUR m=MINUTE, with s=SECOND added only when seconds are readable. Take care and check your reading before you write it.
h=10 m=44
